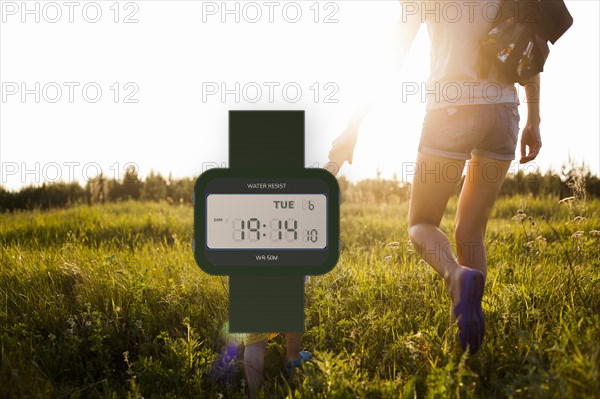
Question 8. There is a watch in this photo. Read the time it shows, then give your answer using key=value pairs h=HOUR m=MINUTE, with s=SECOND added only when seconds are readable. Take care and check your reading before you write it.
h=19 m=14 s=10
